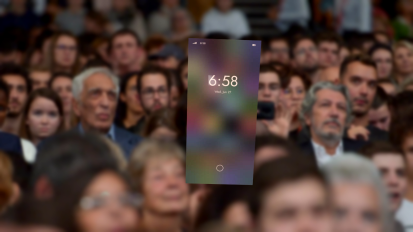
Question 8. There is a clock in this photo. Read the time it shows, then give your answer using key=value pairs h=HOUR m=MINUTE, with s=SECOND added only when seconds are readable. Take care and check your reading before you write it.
h=6 m=58
